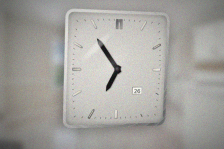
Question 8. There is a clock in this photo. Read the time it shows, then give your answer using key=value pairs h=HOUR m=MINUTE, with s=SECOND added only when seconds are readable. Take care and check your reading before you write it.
h=6 m=54
